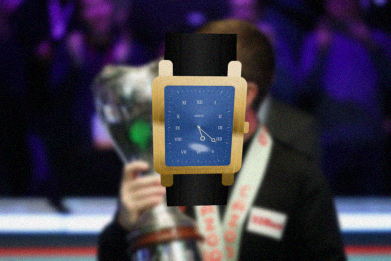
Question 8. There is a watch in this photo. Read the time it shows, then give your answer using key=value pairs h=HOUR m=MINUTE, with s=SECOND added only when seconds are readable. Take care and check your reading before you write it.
h=5 m=22
